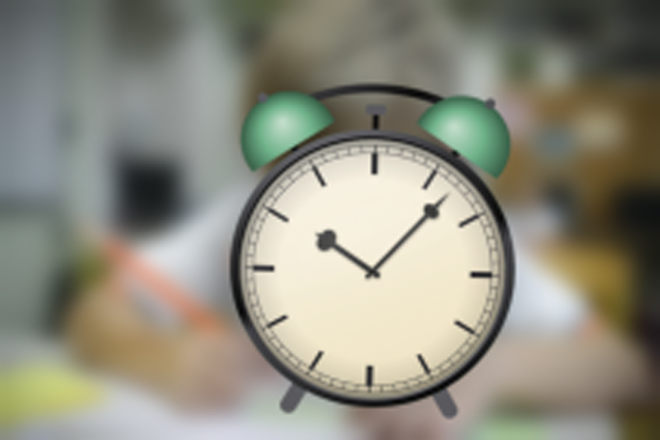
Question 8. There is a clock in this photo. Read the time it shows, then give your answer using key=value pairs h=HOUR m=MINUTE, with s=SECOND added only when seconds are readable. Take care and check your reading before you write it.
h=10 m=7
